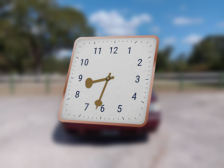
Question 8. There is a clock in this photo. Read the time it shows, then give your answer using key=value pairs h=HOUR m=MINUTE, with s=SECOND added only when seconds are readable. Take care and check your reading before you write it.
h=8 m=32
